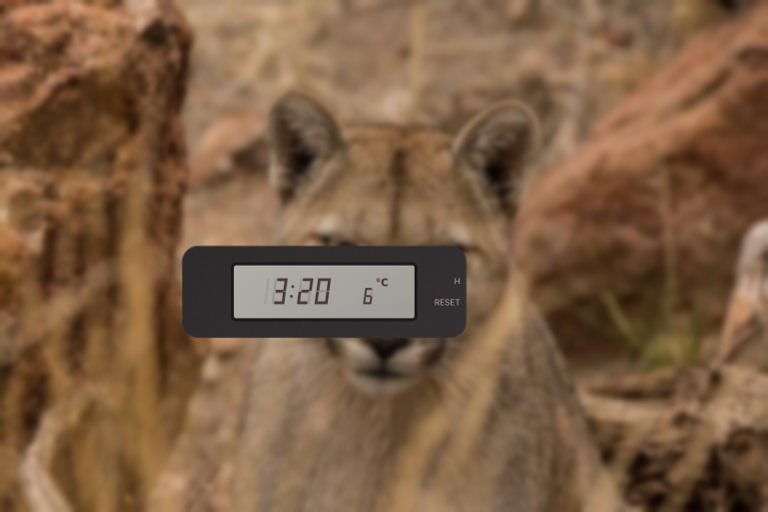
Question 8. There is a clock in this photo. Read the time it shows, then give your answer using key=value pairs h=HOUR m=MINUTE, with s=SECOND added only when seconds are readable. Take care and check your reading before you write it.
h=3 m=20
